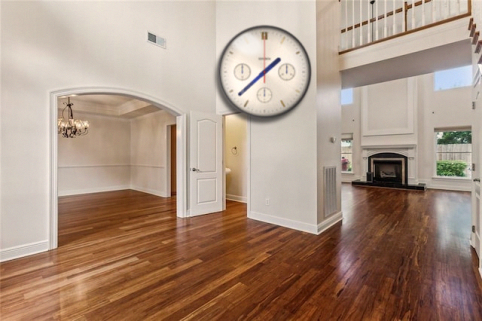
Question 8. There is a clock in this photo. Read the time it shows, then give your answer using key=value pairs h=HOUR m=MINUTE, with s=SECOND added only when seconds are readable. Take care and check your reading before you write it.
h=1 m=38
